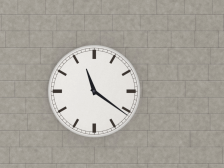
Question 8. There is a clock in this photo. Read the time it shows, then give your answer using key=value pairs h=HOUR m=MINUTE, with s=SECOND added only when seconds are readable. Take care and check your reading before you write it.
h=11 m=21
